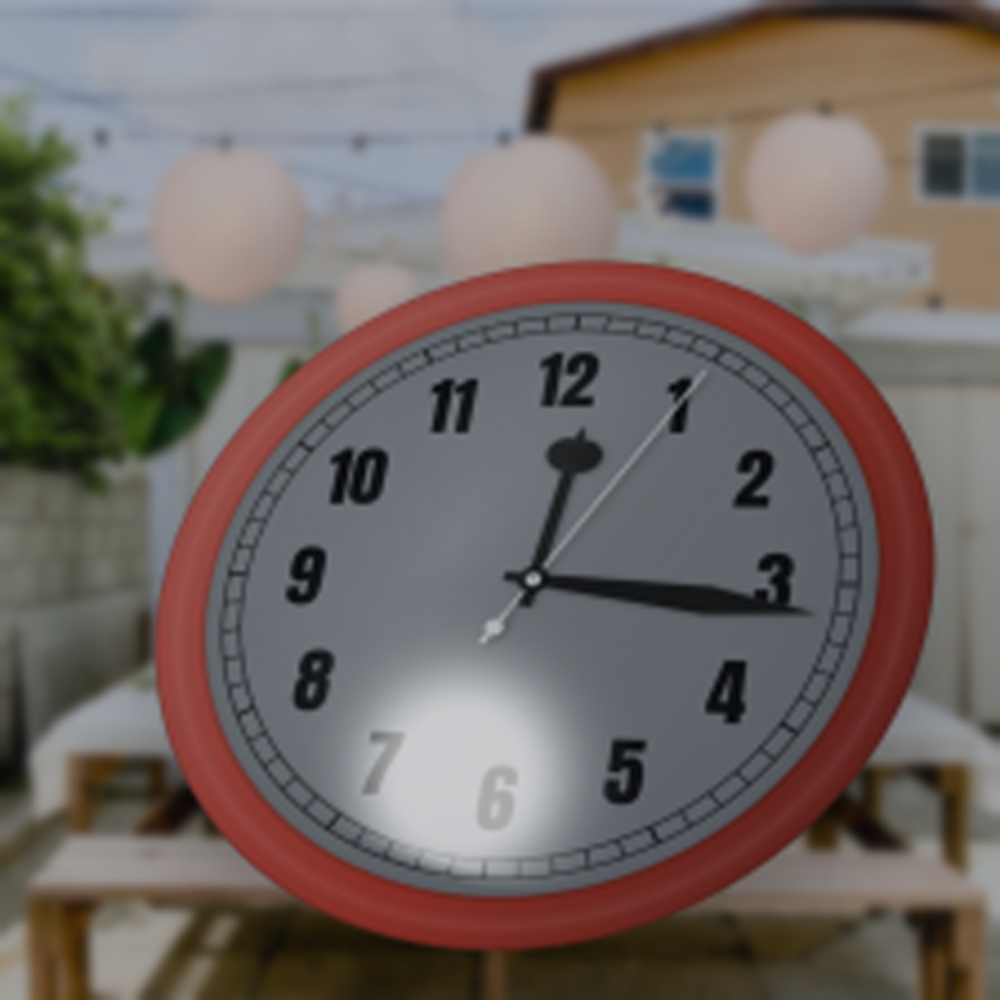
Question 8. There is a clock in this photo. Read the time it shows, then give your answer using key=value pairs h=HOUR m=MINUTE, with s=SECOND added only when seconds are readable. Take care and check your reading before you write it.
h=12 m=16 s=5
